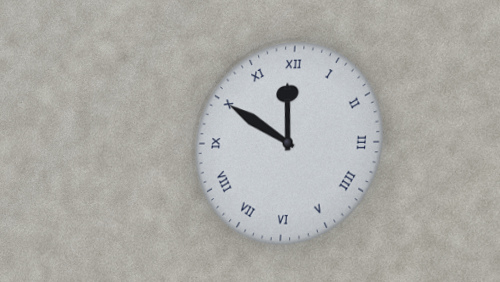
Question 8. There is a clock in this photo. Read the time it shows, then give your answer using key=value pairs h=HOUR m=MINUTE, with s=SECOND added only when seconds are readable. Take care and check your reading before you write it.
h=11 m=50
